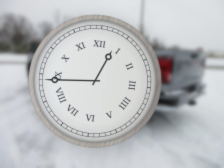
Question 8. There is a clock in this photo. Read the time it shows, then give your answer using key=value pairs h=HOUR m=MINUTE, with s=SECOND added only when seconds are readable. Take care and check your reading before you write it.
h=12 m=44
